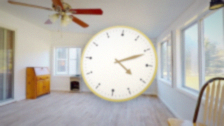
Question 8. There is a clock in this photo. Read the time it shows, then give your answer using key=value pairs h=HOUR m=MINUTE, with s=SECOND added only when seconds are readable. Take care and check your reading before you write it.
h=4 m=11
